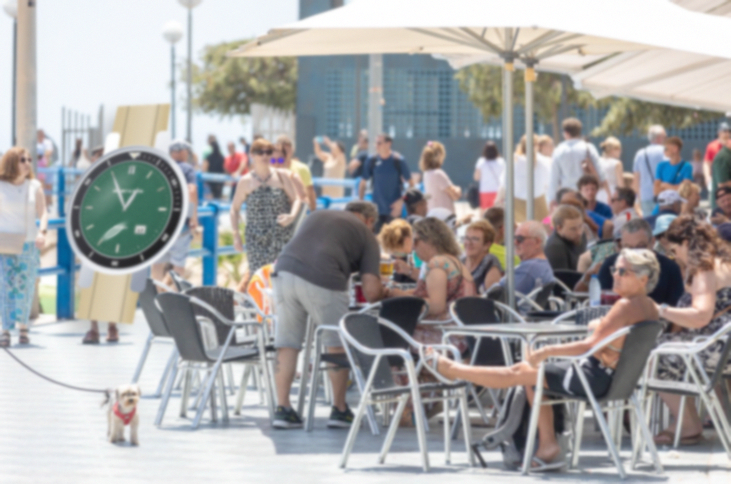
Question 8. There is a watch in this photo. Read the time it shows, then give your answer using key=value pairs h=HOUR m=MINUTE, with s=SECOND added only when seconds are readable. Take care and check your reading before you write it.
h=12 m=55
